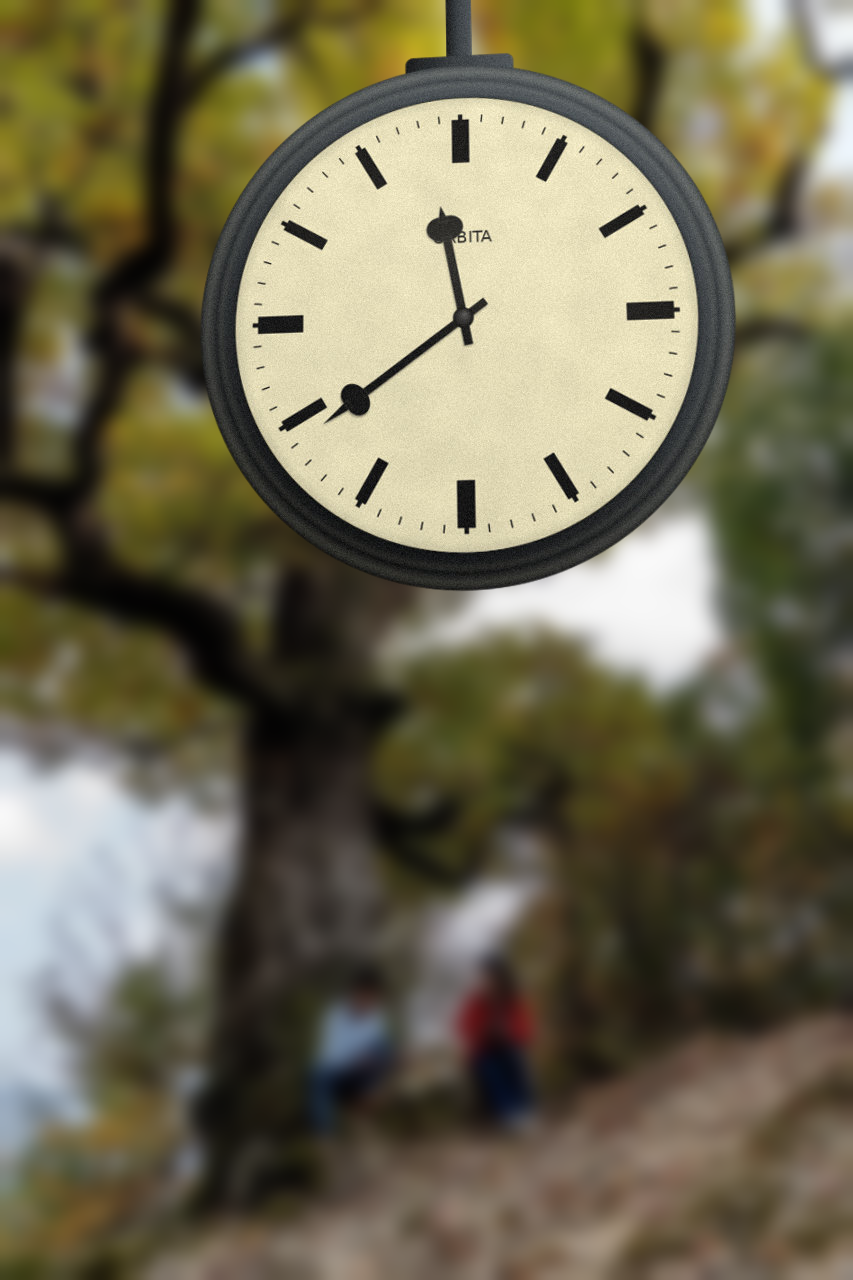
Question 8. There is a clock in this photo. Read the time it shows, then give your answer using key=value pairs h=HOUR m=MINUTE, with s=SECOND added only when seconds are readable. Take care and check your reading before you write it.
h=11 m=39
